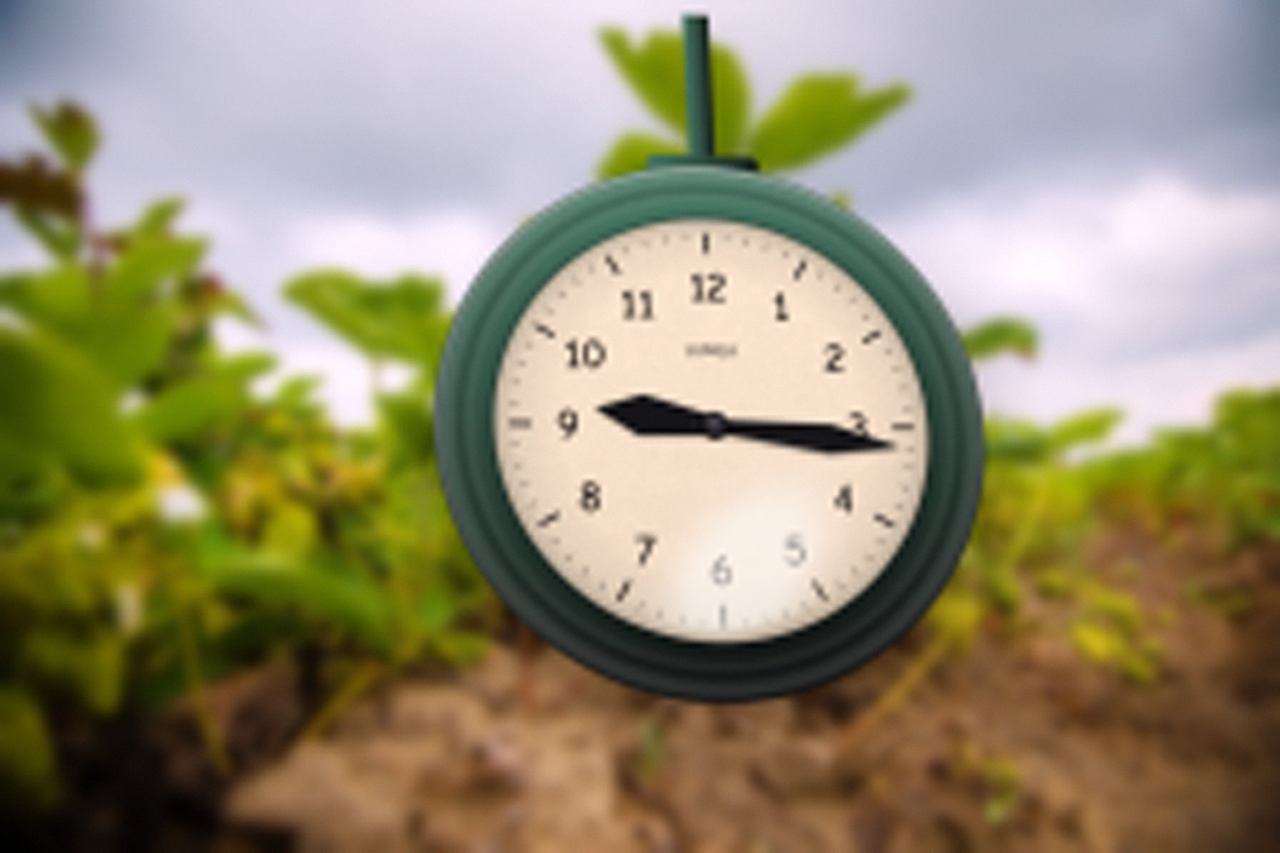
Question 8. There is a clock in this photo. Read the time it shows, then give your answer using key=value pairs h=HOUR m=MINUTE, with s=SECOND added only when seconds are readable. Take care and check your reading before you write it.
h=9 m=16
